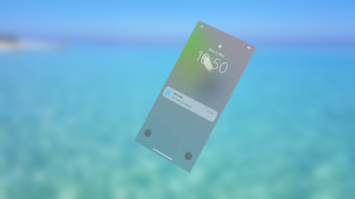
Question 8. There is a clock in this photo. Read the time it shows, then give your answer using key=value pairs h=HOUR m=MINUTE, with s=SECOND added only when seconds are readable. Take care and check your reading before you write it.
h=10 m=50
